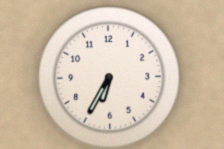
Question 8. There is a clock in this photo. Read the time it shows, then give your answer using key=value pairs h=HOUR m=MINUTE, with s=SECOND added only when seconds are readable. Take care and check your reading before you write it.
h=6 m=35
